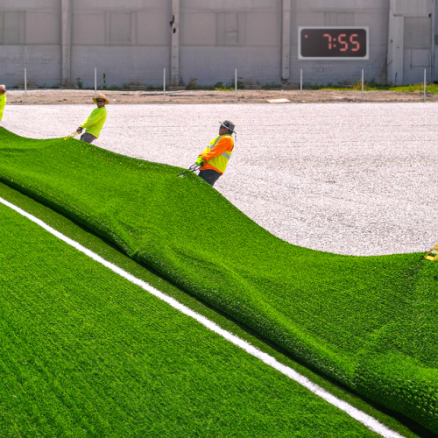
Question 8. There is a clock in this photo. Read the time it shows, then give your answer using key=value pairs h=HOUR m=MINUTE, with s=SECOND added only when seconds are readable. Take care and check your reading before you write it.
h=7 m=55
